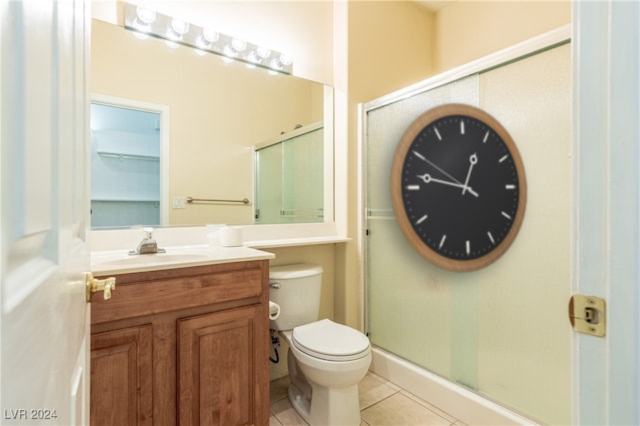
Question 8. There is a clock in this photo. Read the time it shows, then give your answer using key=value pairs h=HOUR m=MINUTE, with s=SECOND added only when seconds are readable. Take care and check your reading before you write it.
h=12 m=46 s=50
